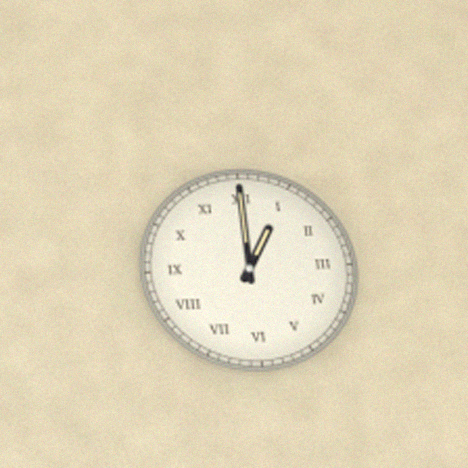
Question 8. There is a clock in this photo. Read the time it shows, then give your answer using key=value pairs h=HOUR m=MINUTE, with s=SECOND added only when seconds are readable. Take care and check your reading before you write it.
h=1 m=0
